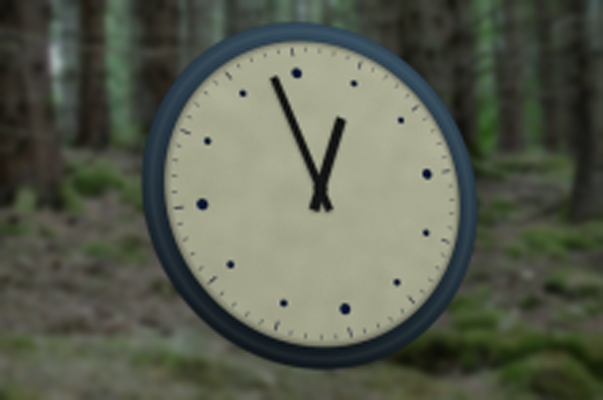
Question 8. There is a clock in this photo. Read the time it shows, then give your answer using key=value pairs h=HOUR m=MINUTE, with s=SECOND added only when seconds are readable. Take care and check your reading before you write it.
h=12 m=58
